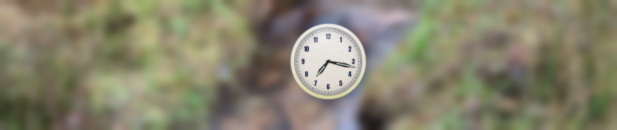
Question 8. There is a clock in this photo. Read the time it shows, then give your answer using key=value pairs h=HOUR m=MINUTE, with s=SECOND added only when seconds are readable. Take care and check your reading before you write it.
h=7 m=17
